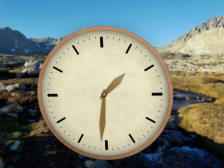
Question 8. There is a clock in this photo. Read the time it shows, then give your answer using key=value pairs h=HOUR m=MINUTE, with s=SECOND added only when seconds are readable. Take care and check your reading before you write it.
h=1 m=31
